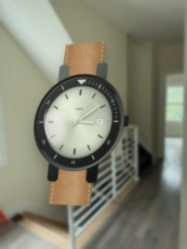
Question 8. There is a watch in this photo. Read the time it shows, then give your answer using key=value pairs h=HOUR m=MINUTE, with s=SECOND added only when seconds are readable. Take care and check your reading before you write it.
h=3 m=9
